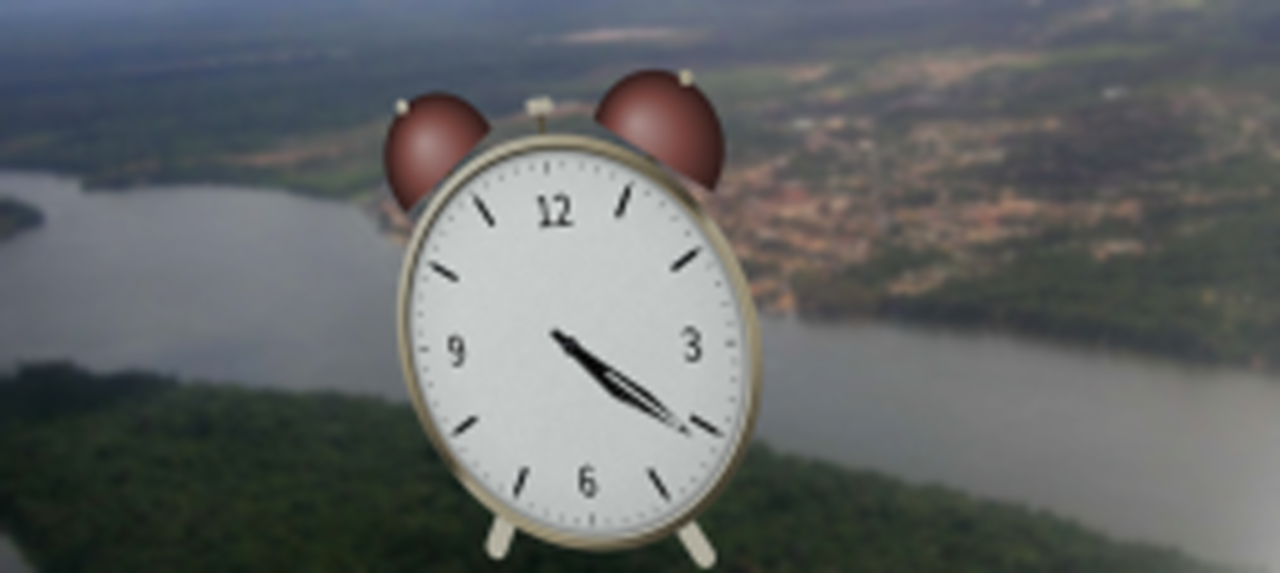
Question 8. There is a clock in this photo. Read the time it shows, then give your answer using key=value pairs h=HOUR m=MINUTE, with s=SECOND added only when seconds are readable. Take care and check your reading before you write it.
h=4 m=21
